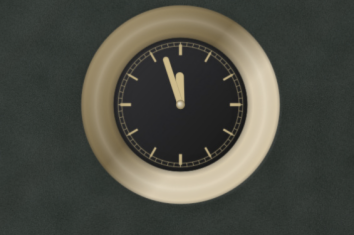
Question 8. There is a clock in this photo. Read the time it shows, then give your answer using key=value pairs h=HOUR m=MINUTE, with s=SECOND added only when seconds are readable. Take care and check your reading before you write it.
h=11 m=57
